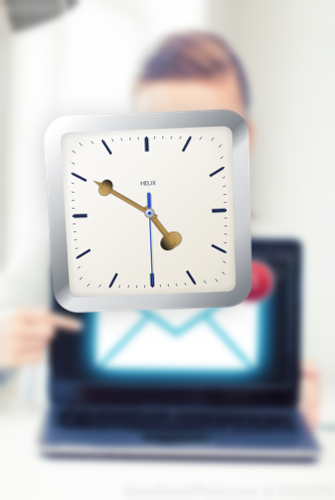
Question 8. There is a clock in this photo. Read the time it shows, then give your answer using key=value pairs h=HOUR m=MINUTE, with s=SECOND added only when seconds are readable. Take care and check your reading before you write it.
h=4 m=50 s=30
